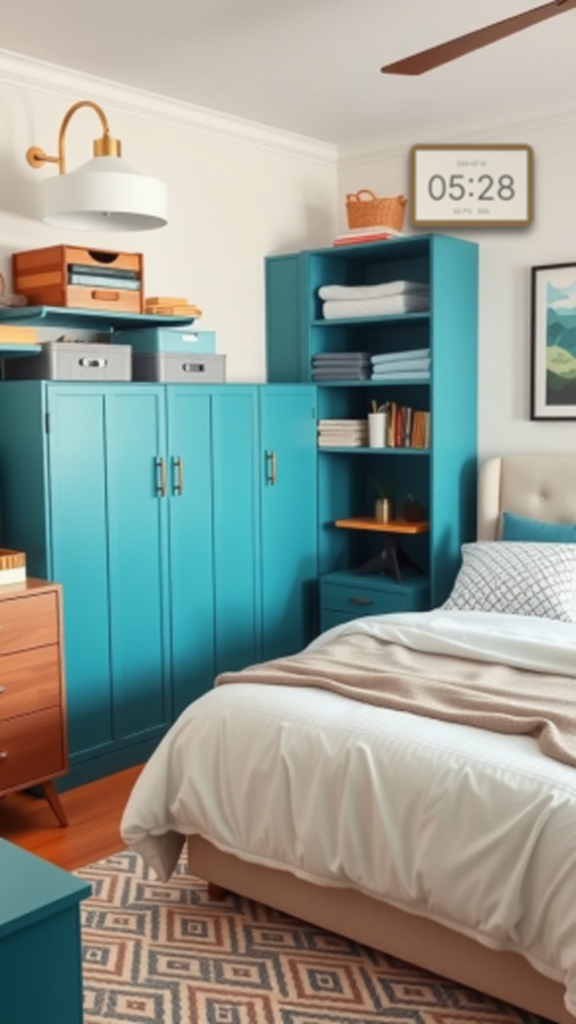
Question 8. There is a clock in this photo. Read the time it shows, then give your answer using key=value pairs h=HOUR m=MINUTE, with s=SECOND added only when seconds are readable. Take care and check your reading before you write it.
h=5 m=28
